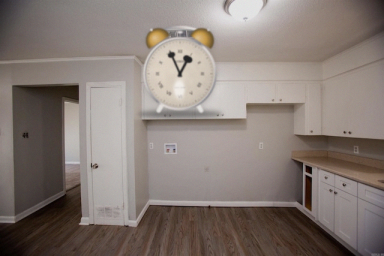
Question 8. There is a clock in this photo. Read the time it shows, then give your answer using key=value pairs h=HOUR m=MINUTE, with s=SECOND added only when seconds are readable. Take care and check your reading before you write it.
h=12 m=56
